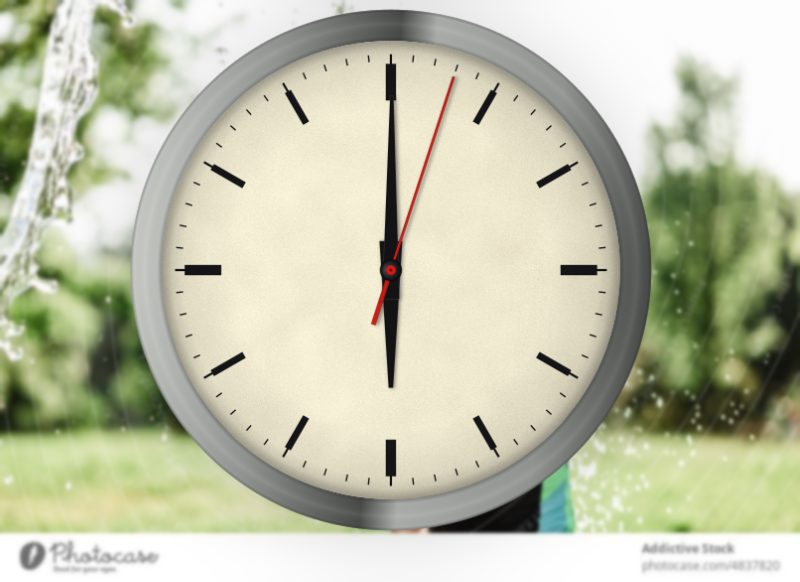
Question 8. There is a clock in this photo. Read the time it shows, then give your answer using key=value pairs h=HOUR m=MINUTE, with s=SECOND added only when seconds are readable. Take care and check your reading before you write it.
h=6 m=0 s=3
